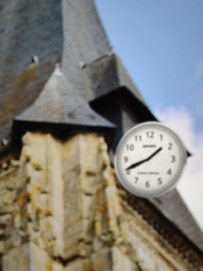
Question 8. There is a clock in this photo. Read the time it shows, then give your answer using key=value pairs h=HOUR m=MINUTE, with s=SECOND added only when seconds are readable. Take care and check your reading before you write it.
h=1 m=41
